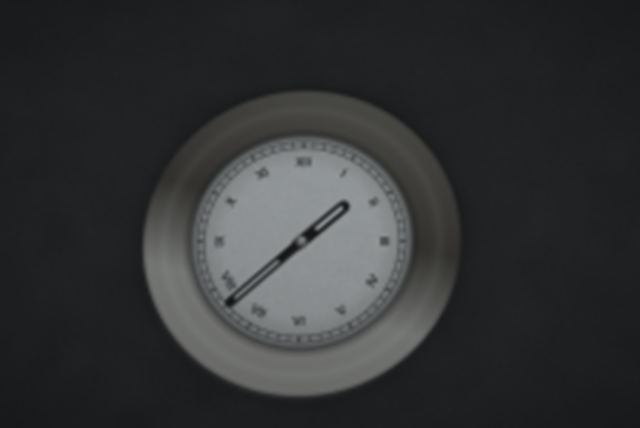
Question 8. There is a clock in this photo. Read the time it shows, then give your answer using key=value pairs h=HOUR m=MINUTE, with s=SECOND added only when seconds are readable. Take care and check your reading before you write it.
h=1 m=38
